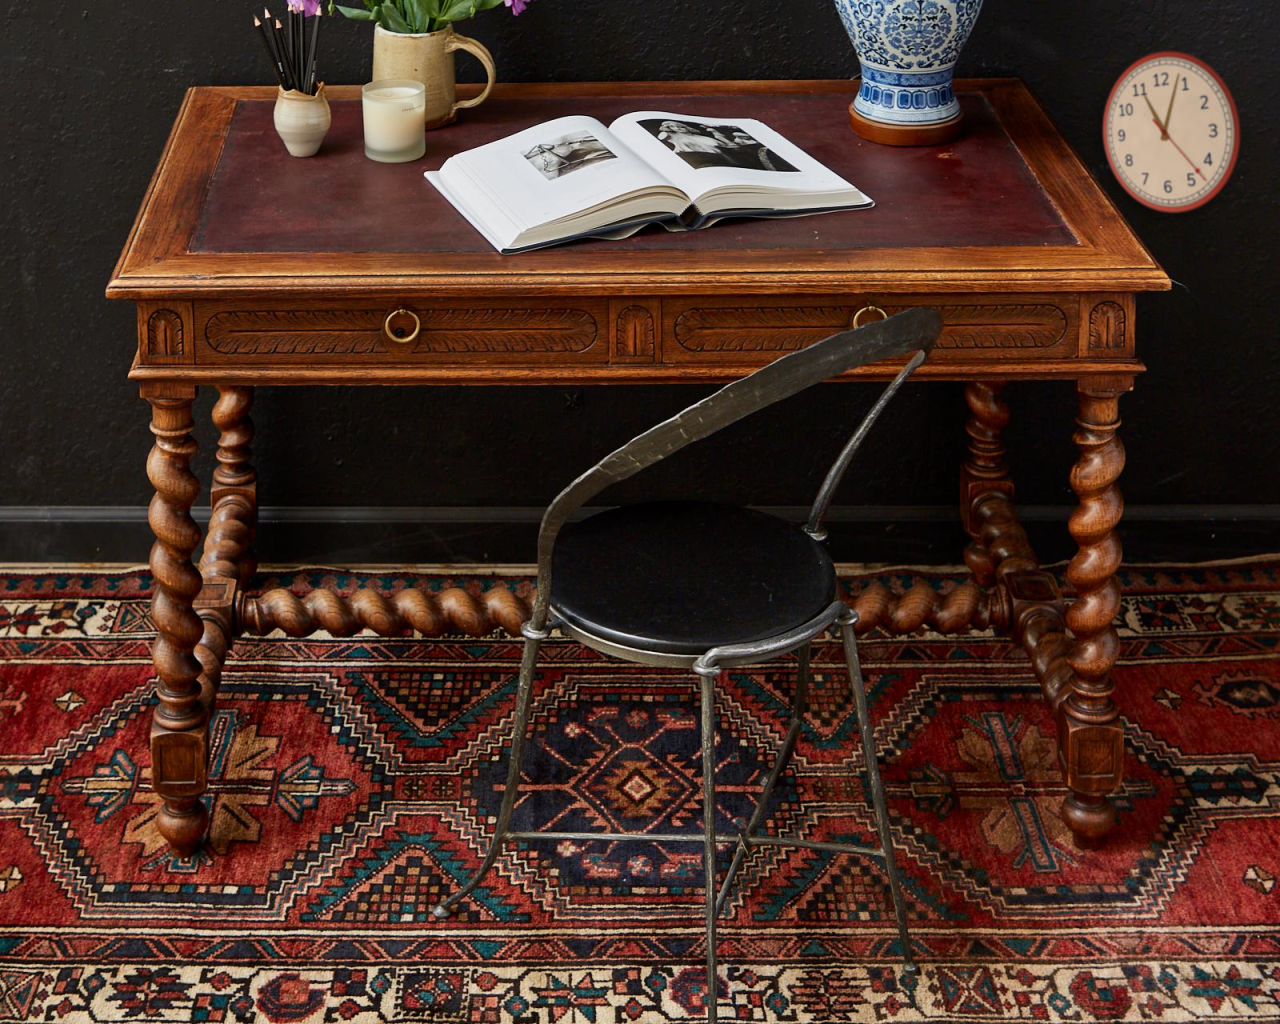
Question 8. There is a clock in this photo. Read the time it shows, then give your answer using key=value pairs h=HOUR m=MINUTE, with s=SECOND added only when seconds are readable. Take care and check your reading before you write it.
h=11 m=3 s=23
